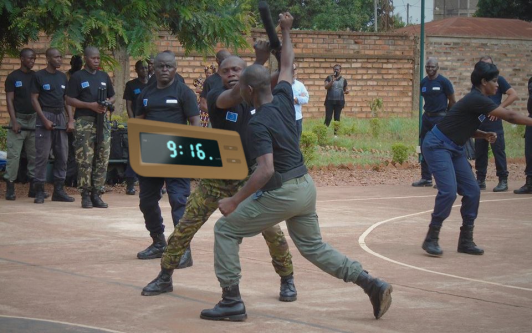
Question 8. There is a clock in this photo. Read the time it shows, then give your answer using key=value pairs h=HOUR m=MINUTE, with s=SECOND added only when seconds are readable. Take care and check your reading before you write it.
h=9 m=16
